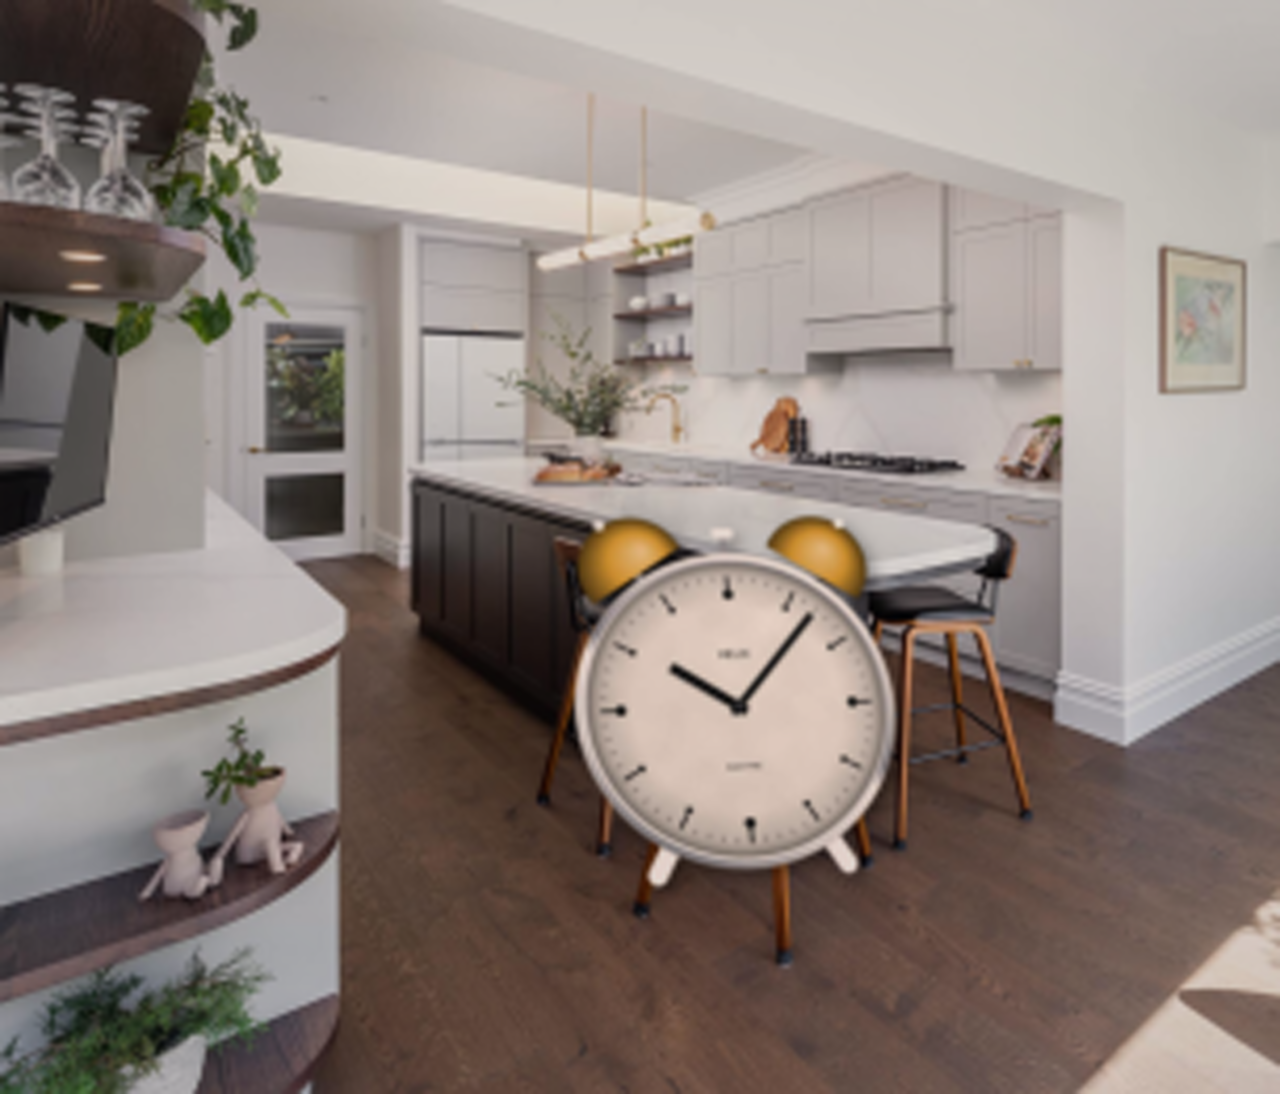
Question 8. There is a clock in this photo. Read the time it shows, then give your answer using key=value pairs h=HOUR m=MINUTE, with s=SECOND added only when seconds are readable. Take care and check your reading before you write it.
h=10 m=7
